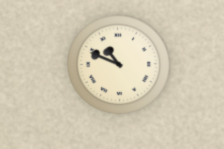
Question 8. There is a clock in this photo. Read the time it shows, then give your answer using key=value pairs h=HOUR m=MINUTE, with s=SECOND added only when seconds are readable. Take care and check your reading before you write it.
h=10 m=49
